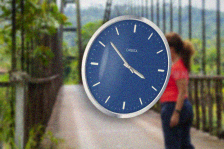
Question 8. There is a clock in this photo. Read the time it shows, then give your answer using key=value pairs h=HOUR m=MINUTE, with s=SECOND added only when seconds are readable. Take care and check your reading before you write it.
h=3 m=52
